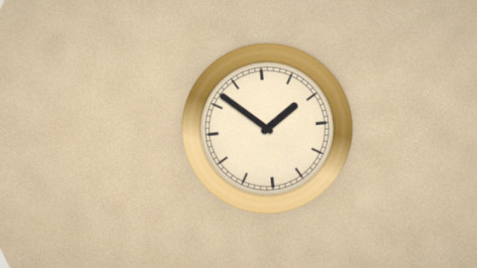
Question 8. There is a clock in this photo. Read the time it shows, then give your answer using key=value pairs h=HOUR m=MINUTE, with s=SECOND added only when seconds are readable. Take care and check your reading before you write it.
h=1 m=52
